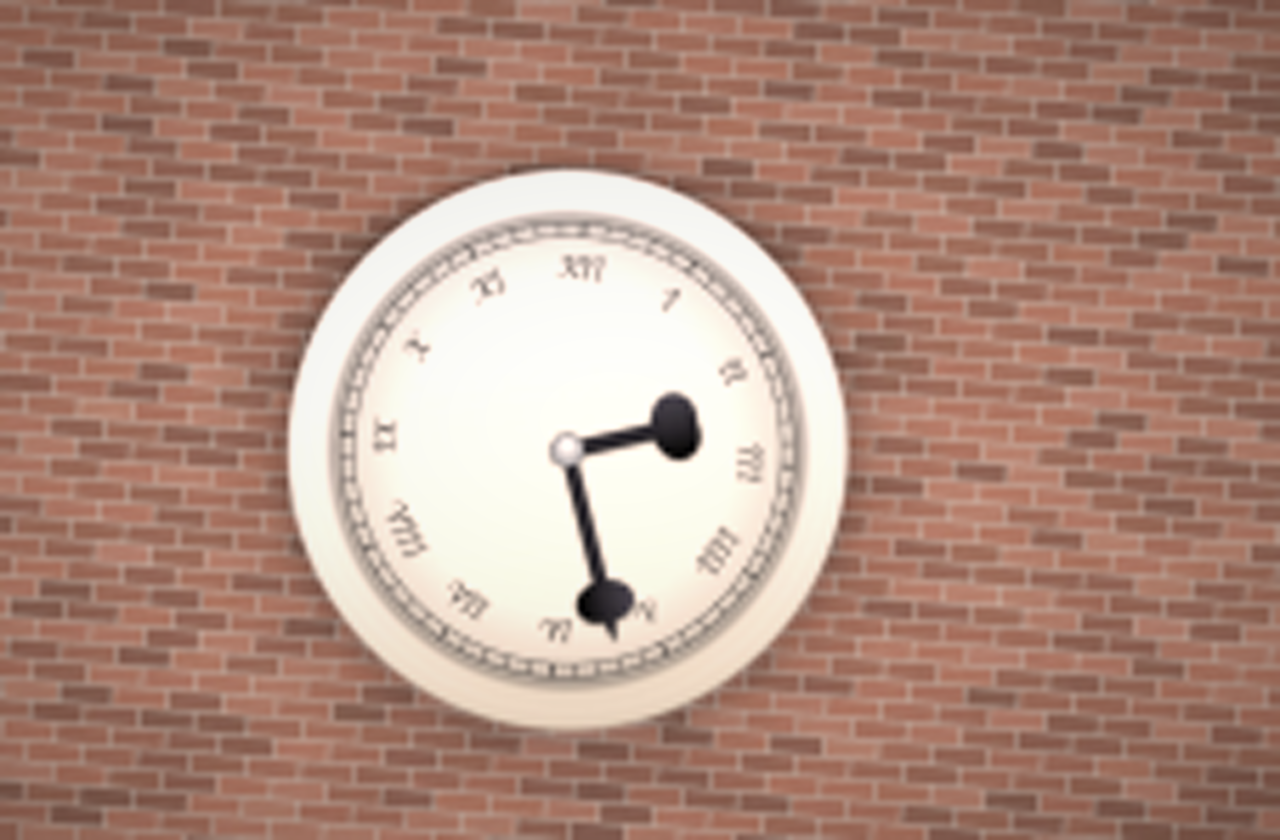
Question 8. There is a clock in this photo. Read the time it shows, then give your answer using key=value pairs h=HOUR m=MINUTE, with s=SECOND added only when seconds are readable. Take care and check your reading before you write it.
h=2 m=27
